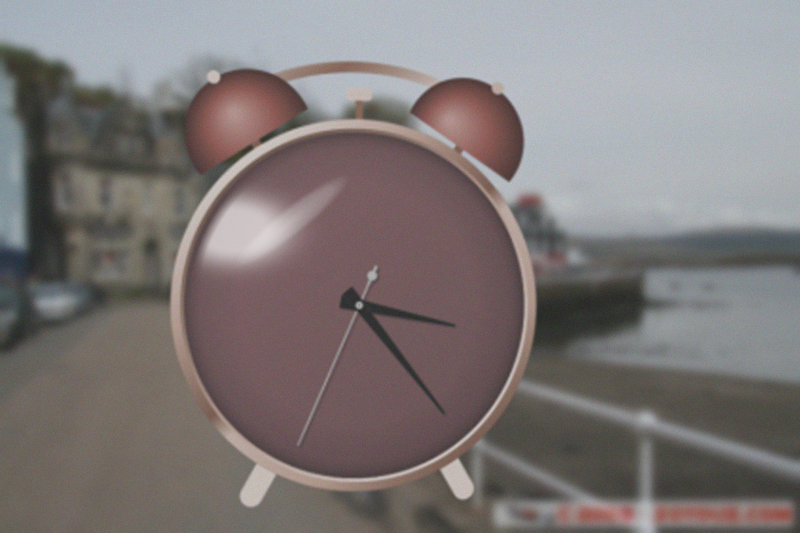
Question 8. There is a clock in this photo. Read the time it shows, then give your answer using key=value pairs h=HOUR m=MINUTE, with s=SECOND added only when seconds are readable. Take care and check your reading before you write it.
h=3 m=23 s=34
